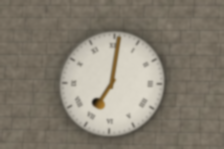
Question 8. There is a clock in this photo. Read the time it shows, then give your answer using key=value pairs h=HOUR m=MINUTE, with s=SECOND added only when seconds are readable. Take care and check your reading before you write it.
h=7 m=1
